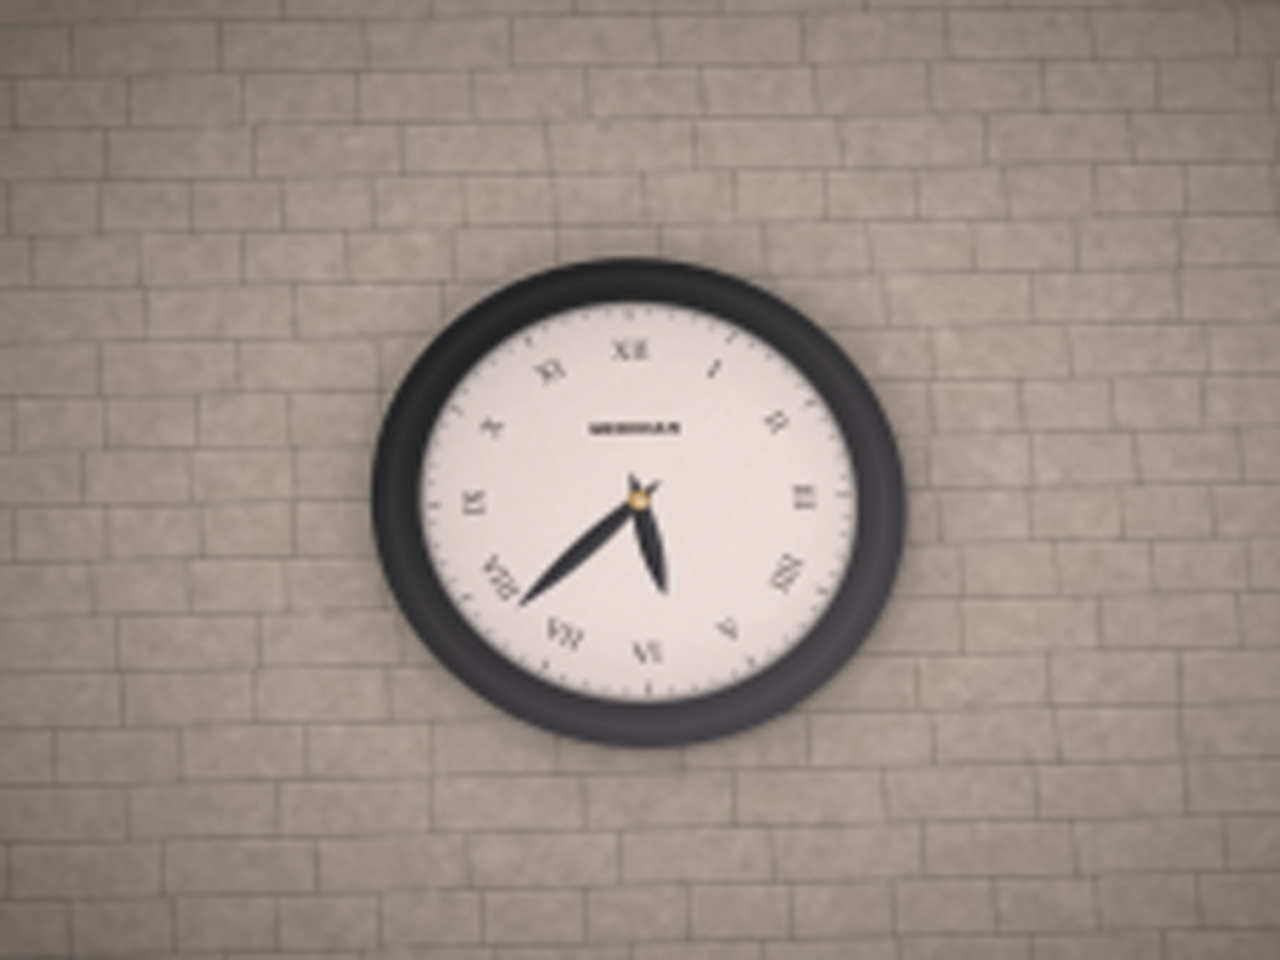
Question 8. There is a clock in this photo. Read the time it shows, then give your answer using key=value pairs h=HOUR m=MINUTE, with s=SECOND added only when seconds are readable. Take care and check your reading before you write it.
h=5 m=38
